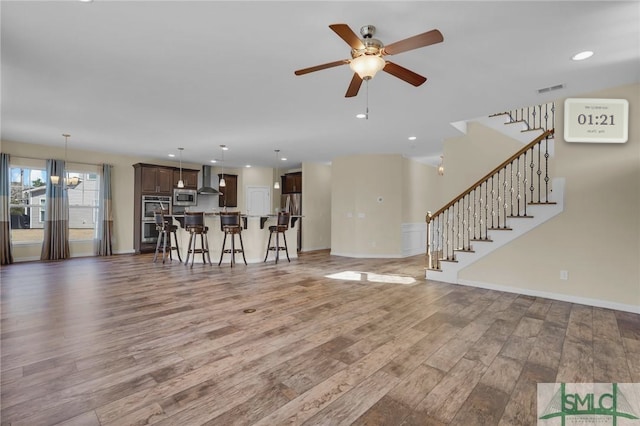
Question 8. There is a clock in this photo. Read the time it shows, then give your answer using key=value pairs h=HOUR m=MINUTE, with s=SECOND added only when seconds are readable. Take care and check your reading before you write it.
h=1 m=21
